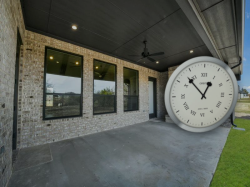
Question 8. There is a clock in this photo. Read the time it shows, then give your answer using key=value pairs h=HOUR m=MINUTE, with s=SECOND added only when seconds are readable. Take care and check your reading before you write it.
h=12 m=53
